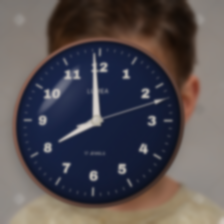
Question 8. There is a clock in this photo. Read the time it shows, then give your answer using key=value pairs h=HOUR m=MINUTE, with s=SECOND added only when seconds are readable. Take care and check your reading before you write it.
h=7 m=59 s=12
